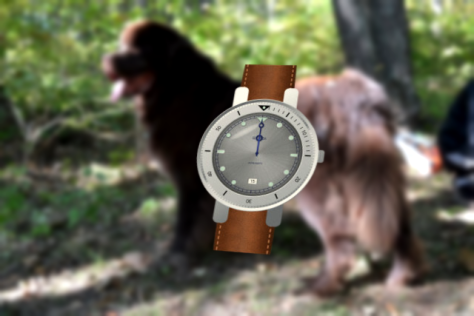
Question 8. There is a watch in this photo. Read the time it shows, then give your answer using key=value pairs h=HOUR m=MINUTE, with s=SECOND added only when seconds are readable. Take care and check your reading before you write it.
h=12 m=0
